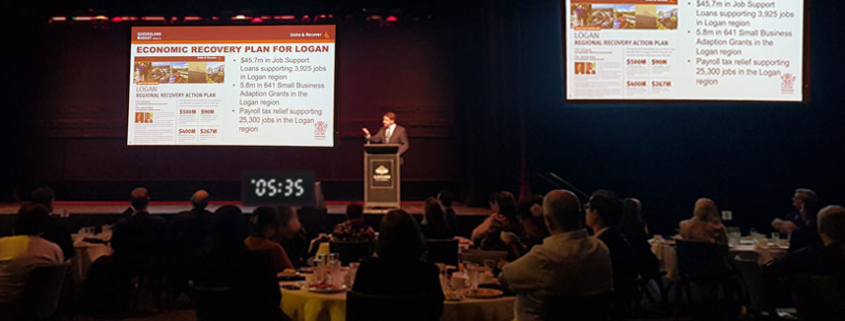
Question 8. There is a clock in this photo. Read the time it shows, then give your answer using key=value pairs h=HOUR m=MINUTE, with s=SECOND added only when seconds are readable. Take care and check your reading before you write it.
h=5 m=35
